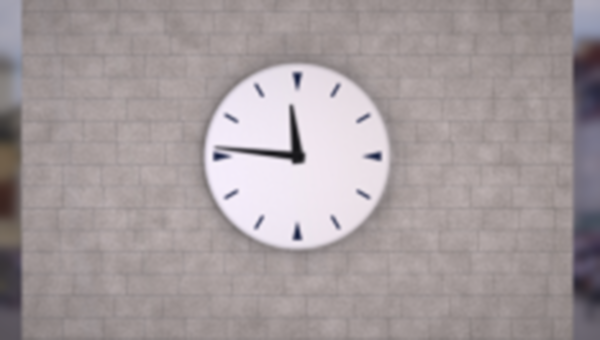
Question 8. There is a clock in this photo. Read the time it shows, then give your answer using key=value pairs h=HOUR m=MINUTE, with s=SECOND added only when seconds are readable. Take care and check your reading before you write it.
h=11 m=46
